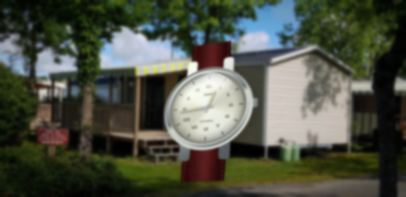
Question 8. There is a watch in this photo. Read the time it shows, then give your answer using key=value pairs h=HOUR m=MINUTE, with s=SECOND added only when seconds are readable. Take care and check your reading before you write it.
h=12 m=44
